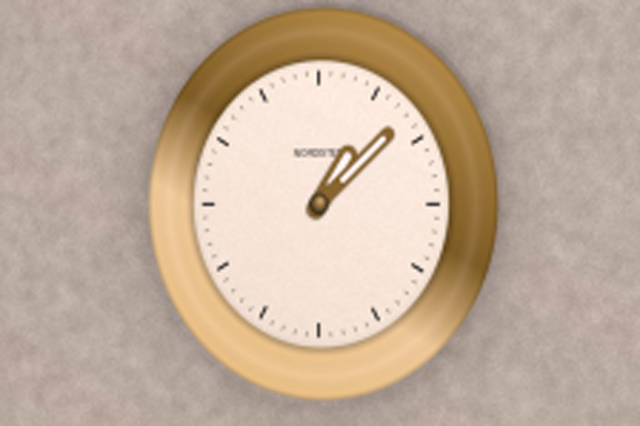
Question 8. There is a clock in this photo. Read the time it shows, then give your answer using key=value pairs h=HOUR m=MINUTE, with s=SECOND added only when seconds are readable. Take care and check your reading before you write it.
h=1 m=8
